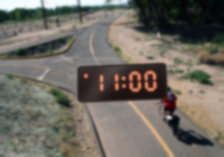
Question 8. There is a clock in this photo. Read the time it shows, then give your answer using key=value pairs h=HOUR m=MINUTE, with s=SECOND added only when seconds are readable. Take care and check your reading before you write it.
h=11 m=0
